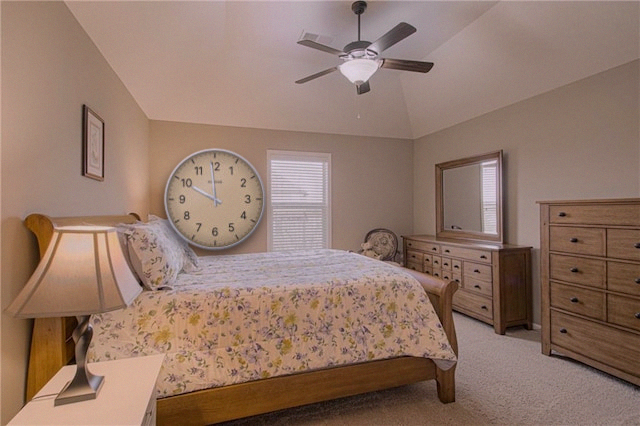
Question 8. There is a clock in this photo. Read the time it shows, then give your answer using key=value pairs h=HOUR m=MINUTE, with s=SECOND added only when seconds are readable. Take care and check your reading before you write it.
h=9 m=59
